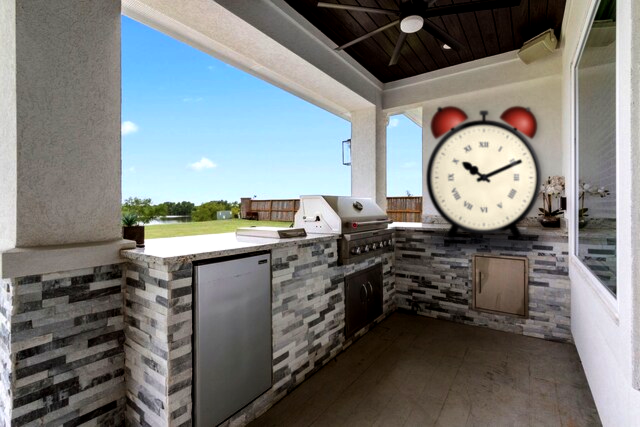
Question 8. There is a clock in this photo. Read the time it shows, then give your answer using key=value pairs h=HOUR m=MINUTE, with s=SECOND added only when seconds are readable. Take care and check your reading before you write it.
h=10 m=11
